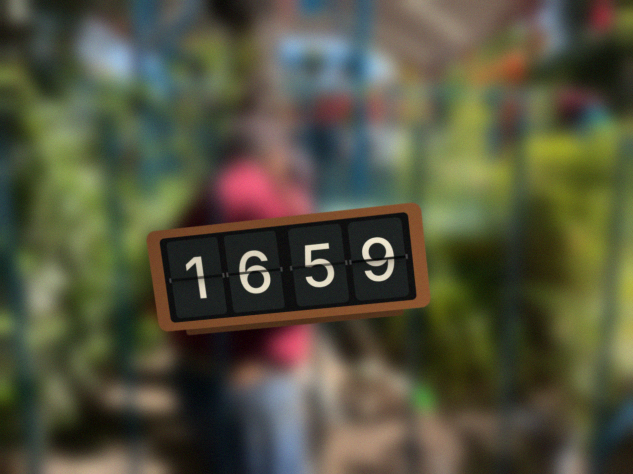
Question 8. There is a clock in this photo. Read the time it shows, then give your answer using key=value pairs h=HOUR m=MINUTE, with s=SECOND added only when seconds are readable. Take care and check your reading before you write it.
h=16 m=59
